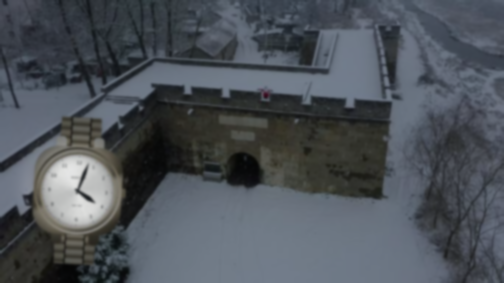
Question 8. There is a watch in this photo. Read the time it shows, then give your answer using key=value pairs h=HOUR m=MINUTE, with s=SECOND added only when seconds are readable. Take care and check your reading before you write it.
h=4 m=3
